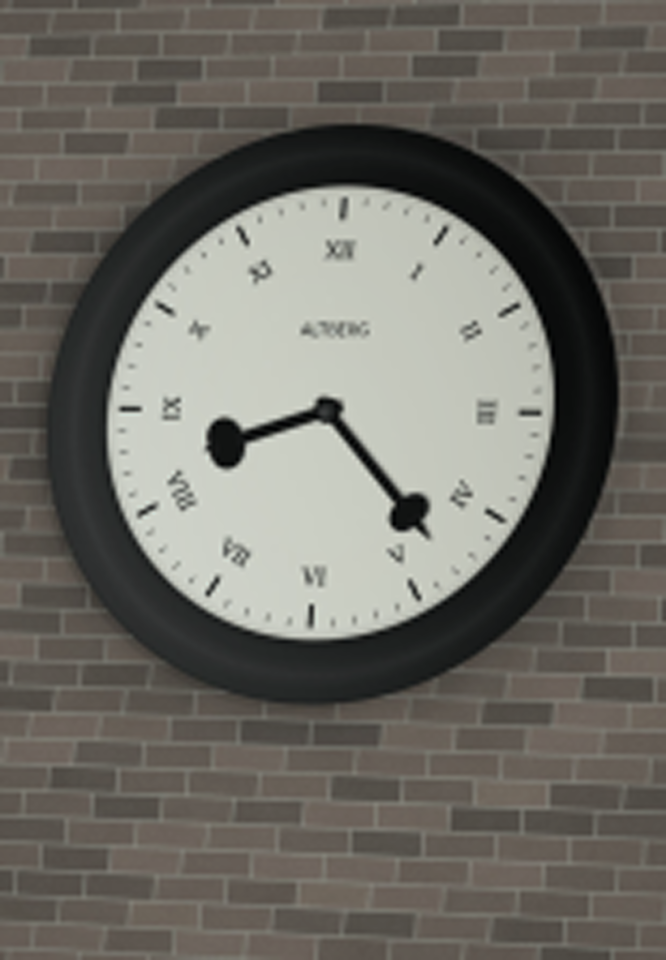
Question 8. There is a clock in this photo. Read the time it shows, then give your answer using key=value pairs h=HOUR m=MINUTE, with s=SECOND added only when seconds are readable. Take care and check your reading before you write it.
h=8 m=23
